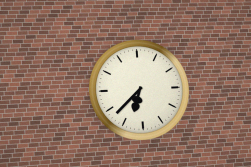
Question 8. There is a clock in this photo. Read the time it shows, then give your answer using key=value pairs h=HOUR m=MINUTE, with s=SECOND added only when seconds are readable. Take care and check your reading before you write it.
h=6 m=38
